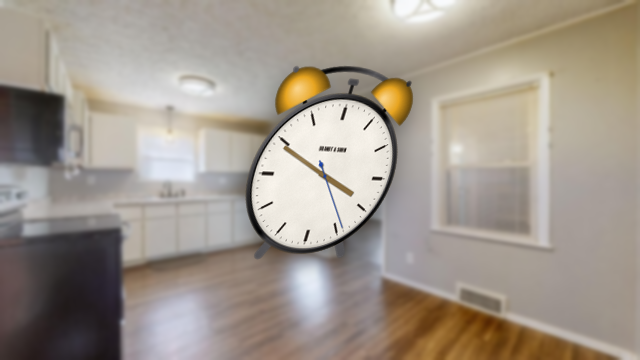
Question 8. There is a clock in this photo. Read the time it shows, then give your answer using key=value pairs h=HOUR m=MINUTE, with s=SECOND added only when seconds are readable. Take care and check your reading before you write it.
h=3 m=49 s=24
